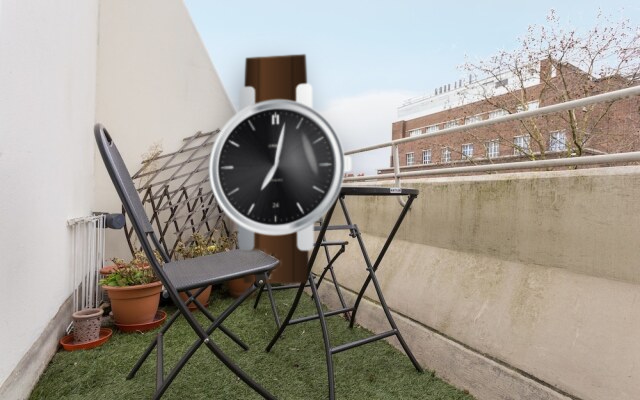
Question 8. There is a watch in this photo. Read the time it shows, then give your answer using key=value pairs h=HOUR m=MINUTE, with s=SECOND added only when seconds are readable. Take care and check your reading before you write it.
h=7 m=2
